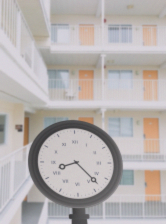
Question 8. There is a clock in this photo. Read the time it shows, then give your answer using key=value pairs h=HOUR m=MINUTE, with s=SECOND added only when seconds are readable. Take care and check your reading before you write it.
h=8 m=23
